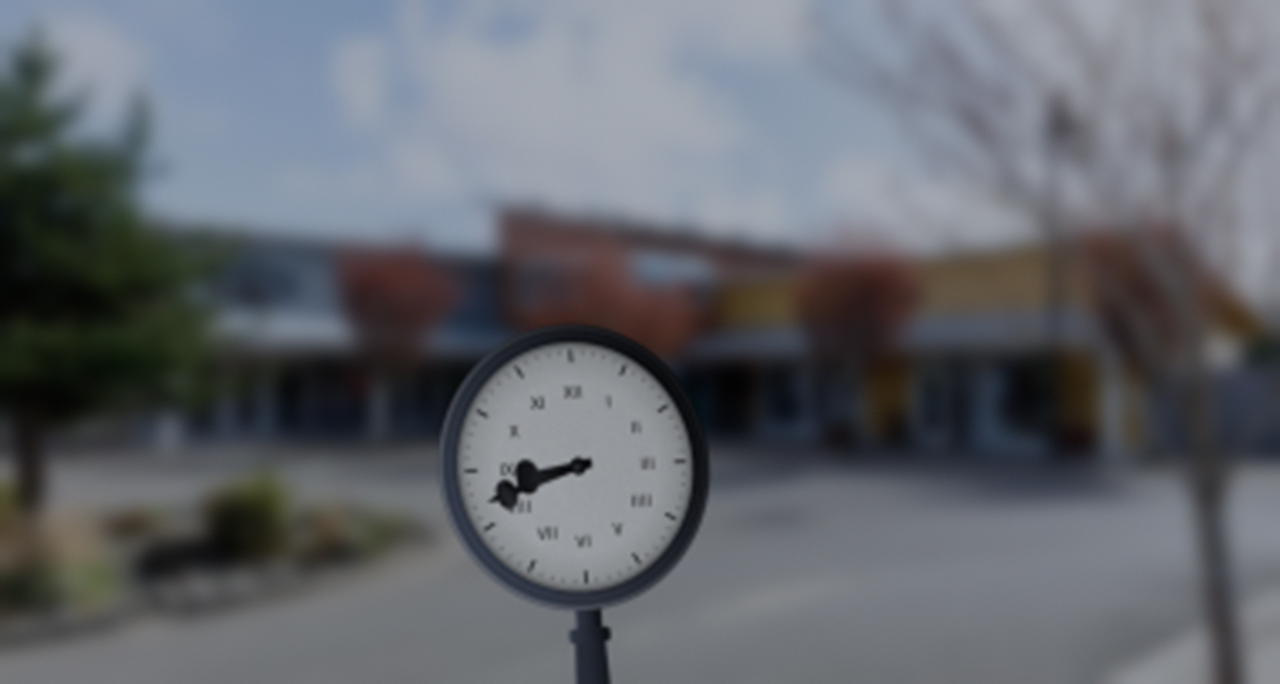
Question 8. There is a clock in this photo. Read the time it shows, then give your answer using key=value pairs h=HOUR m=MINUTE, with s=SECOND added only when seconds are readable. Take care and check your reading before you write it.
h=8 m=42
